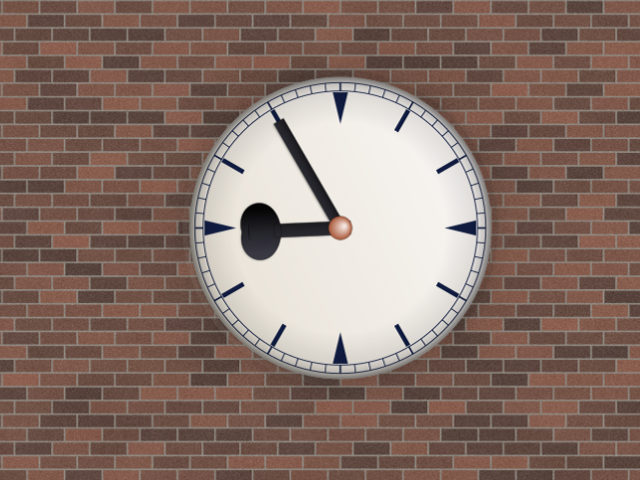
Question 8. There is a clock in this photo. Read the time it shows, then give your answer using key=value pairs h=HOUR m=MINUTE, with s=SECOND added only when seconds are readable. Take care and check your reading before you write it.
h=8 m=55
